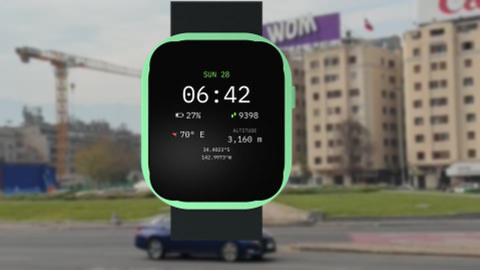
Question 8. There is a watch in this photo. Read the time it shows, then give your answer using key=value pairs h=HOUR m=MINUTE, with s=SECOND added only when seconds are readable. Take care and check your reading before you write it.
h=6 m=42
